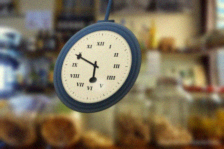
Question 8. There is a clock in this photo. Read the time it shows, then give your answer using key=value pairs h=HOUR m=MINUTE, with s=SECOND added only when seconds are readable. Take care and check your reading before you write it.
h=5 m=49
